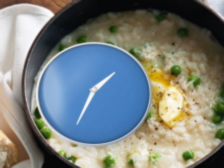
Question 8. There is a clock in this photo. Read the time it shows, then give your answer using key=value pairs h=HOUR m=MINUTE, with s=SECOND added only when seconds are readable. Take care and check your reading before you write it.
h=1 m=34
